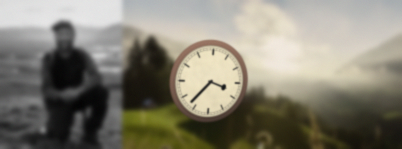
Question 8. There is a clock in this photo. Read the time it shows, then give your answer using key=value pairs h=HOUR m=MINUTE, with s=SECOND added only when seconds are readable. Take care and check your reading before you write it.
h=3 m=37
